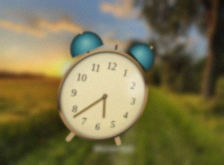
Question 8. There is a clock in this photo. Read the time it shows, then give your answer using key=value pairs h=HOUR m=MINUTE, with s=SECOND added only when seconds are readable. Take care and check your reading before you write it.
h=5 m=38
